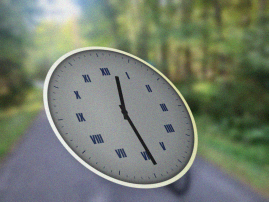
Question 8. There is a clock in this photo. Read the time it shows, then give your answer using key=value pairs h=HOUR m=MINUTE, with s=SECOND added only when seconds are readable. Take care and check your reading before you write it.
h=12 m=29
